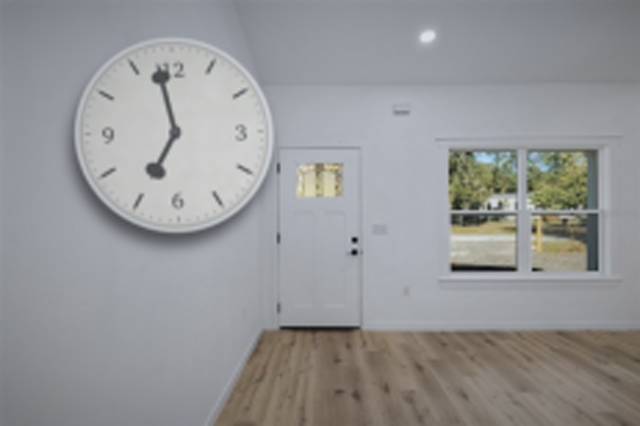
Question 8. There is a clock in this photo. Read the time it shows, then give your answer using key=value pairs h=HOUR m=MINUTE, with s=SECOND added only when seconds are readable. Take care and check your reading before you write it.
h=6 m=58
